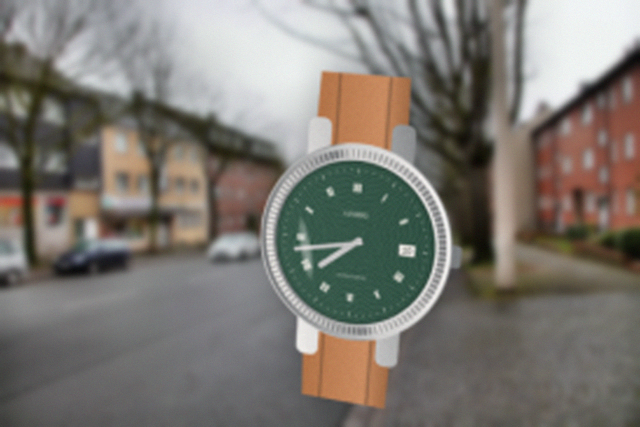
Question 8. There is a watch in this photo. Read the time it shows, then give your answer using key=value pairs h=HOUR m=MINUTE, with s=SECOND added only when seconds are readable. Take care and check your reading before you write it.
h=7 m=43
